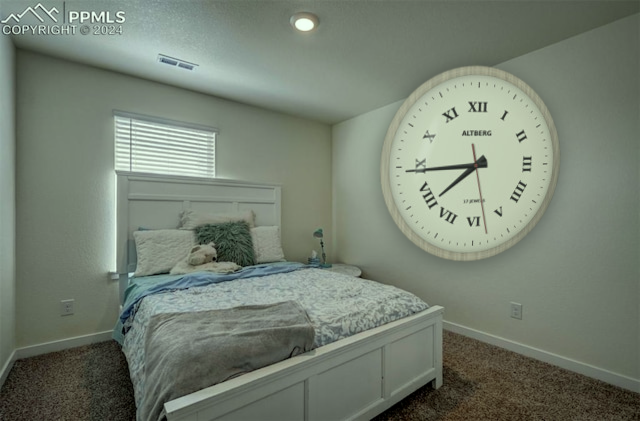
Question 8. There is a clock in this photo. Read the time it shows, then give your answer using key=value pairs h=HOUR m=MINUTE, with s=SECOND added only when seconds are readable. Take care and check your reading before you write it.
h=7 m=44 s=28
